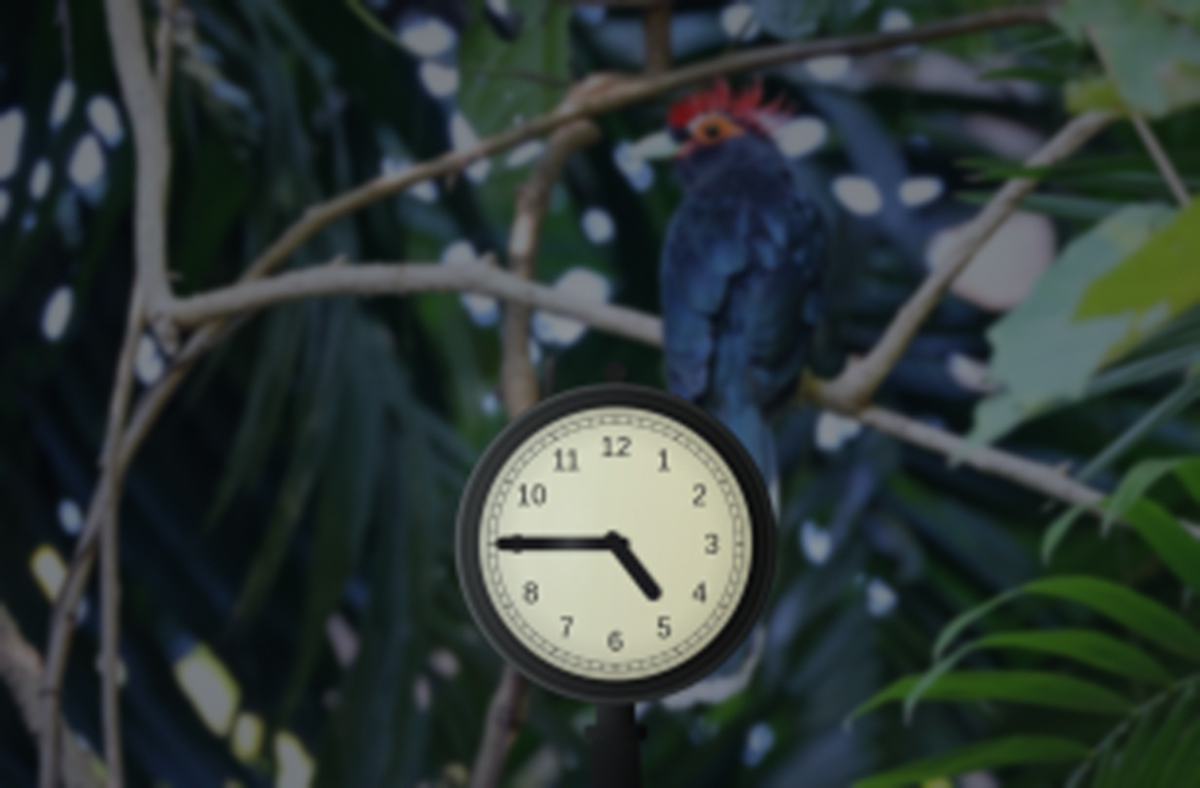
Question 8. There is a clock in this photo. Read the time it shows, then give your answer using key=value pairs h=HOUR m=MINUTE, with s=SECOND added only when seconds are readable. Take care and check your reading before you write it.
h=4 m=45
